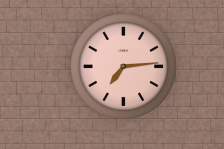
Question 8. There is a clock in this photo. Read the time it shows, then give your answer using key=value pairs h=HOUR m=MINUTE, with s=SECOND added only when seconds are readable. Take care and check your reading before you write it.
h=7 m=14
